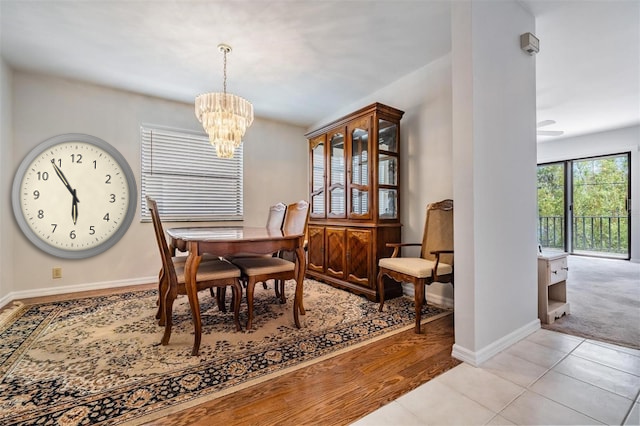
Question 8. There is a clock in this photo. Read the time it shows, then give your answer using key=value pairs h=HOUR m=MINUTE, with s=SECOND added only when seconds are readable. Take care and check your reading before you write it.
h=5 m=54
